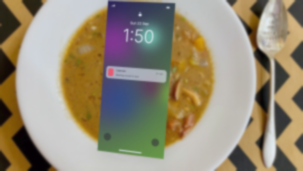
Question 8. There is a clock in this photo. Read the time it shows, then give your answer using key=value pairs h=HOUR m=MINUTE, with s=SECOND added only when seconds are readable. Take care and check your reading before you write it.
h=1 m=50
